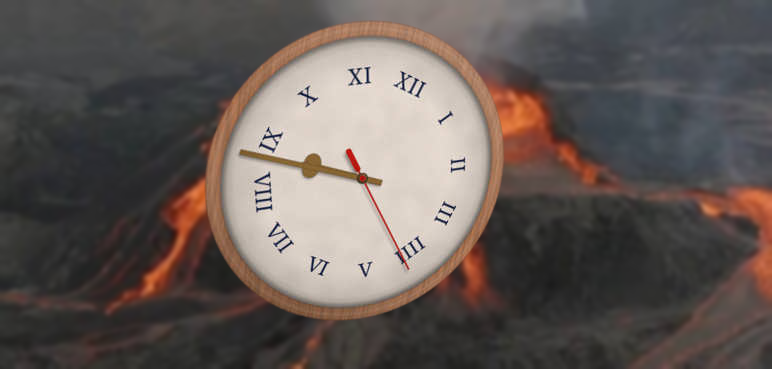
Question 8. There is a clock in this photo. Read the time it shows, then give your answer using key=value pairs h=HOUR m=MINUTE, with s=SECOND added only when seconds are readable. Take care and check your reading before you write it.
h=8 m=43 s=21
